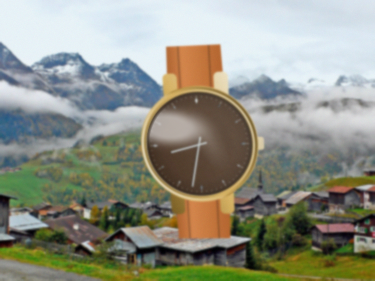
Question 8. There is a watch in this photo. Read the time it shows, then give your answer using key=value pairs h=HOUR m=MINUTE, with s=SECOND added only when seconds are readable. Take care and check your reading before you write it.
h=8 m=32
